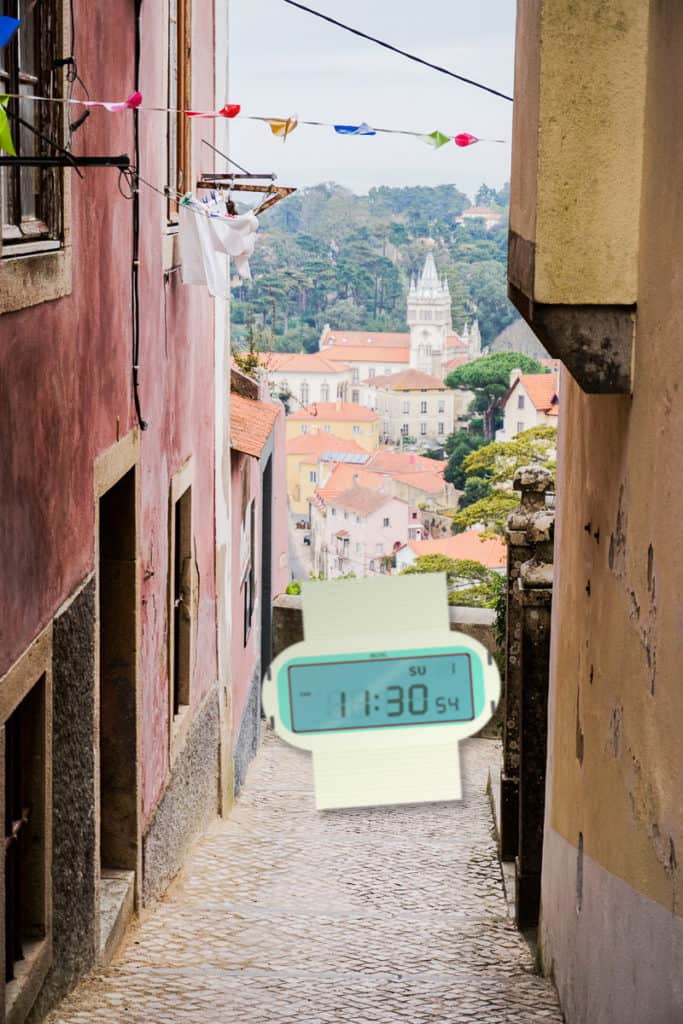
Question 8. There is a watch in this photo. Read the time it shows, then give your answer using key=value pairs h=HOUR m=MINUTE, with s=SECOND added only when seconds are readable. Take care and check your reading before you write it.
h=11 m=30 s=54
